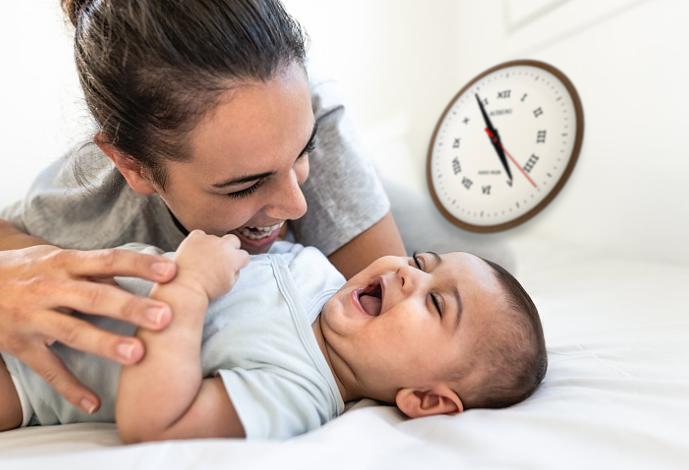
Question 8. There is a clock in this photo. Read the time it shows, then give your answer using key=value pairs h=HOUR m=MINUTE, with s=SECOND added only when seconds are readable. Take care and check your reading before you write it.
h=4 m=54 s=22
